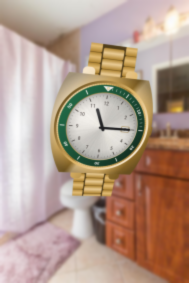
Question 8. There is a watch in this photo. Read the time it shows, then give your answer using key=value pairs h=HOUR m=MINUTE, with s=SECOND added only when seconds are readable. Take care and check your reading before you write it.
h=11 m=15
